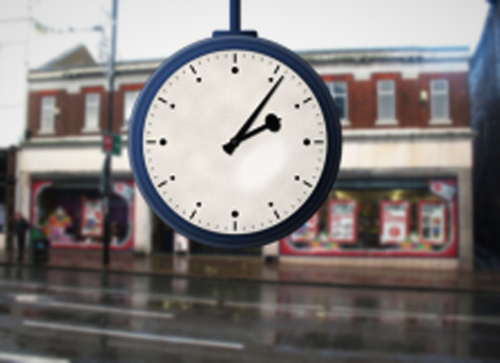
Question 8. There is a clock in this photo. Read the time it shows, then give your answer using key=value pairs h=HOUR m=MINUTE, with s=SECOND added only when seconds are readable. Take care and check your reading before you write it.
h=2 m=6
